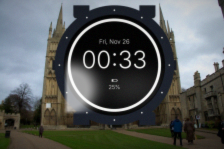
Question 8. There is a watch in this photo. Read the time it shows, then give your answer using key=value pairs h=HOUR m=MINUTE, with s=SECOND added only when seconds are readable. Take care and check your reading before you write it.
h=0 m=33
